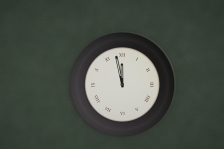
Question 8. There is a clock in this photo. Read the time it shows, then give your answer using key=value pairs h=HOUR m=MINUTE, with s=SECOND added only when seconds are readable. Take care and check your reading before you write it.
h=11 m=58
